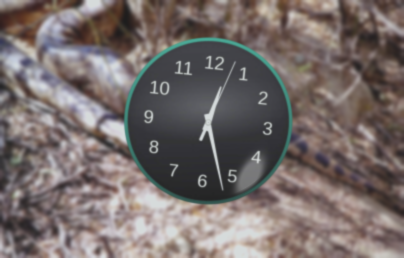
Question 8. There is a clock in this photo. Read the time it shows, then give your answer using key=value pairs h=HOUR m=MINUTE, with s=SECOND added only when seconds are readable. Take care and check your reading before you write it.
h=12 m=27 s=3
